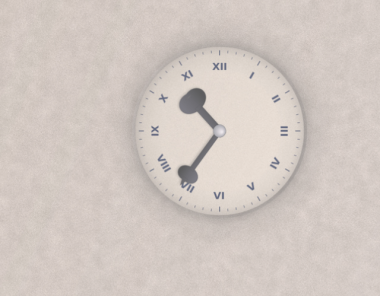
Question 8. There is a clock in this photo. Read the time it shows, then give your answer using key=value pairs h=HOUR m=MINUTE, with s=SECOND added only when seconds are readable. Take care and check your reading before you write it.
h=10 m=36
